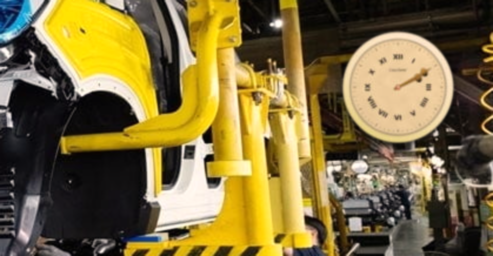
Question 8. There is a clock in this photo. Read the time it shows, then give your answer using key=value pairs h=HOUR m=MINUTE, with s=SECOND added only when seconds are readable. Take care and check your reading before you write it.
h=2 m=10
